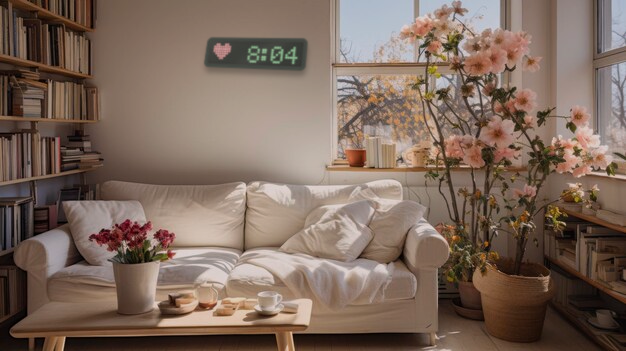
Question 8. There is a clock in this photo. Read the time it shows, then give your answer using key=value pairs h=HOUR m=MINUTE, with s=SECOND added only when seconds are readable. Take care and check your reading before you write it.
h=8 m=4
